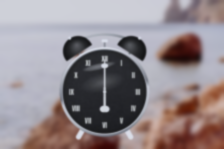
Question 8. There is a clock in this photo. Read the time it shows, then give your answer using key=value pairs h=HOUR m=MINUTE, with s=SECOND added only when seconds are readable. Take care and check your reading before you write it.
h=6 m=0
